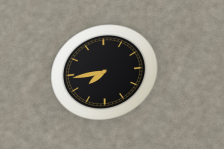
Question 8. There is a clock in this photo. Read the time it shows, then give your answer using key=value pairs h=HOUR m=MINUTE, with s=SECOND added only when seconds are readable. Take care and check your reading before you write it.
h=7 m=44
